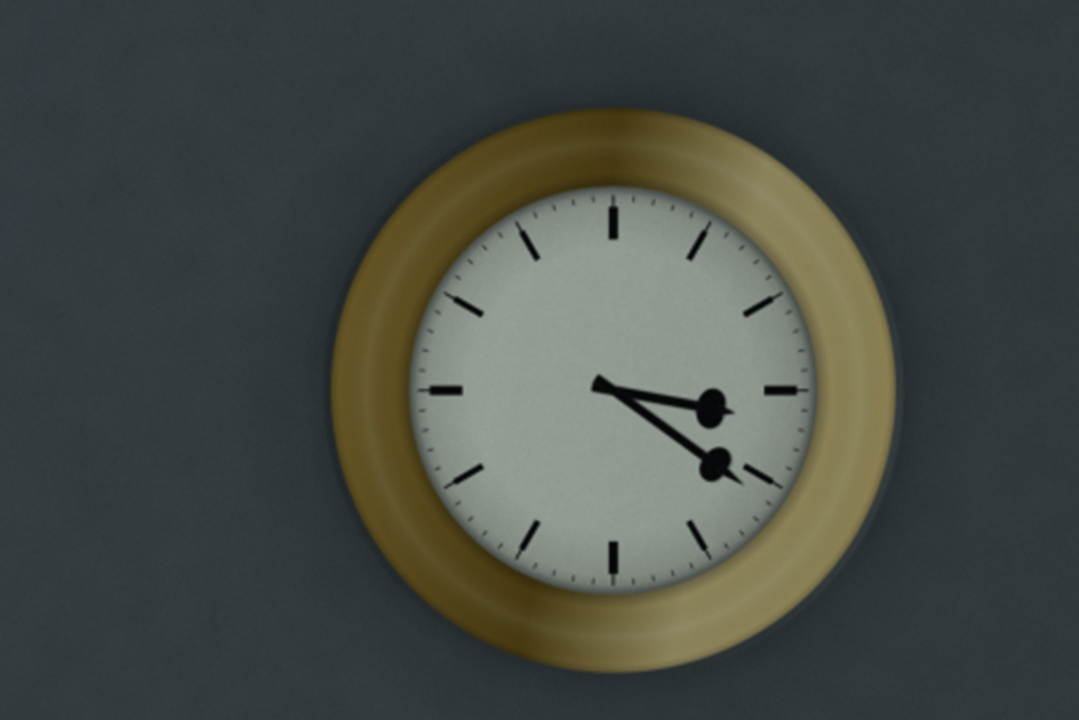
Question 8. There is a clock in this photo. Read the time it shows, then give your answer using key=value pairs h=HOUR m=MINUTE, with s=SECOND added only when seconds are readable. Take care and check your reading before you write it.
h=3 m=21
